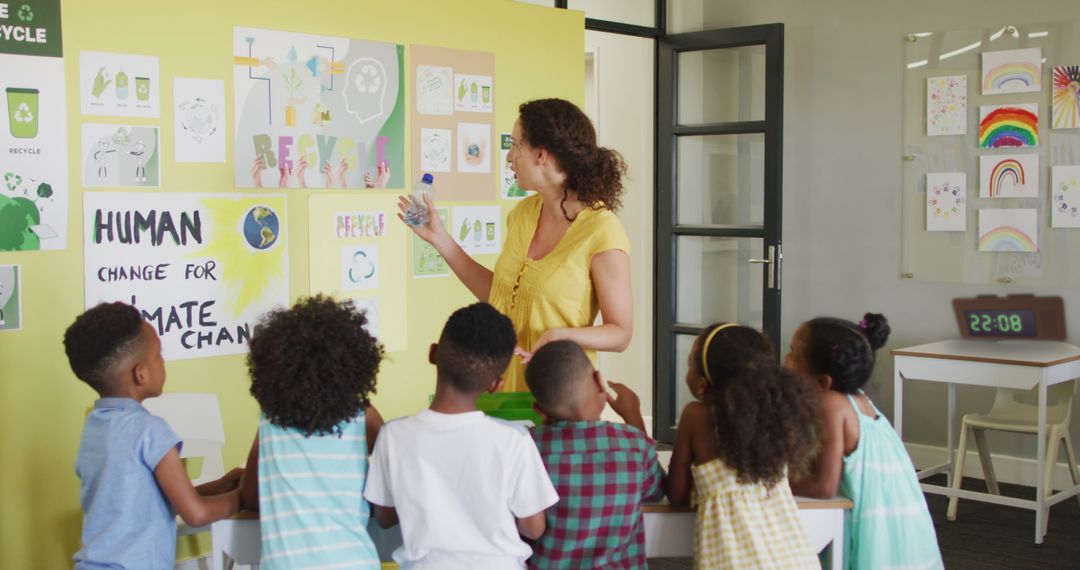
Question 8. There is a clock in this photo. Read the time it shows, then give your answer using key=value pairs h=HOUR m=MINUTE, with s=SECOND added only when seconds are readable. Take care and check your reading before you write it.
h=22 m=8
